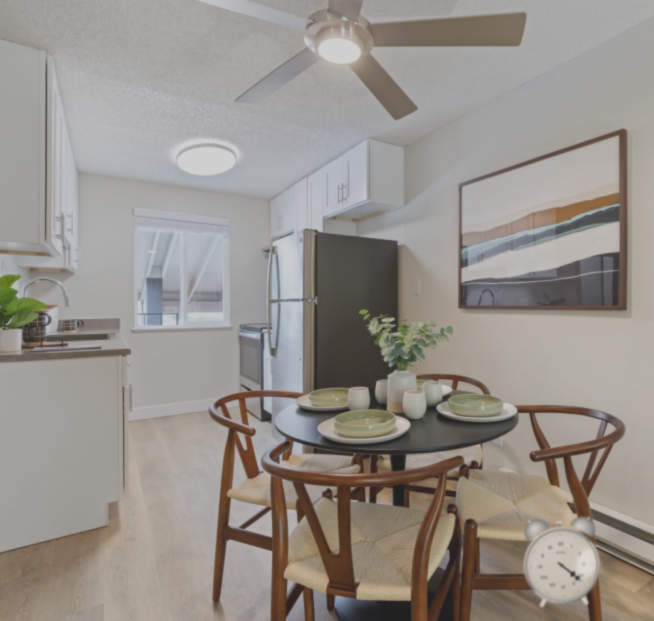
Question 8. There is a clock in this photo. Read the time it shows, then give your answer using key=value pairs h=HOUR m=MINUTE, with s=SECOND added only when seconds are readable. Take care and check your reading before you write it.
h=4 m=22
